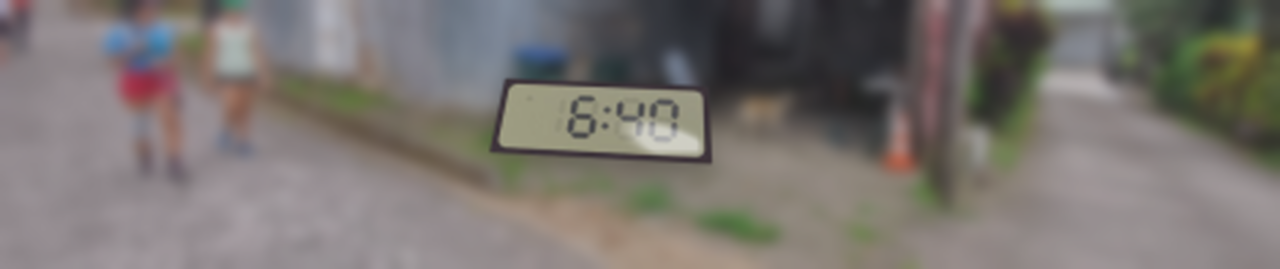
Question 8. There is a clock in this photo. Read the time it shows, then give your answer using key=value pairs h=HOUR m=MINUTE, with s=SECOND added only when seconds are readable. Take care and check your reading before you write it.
h=6 m=40
